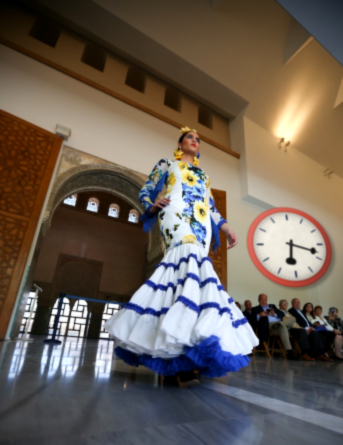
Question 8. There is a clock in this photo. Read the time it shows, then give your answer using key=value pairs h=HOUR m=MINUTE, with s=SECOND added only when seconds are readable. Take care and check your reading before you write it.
h=6 m=18
